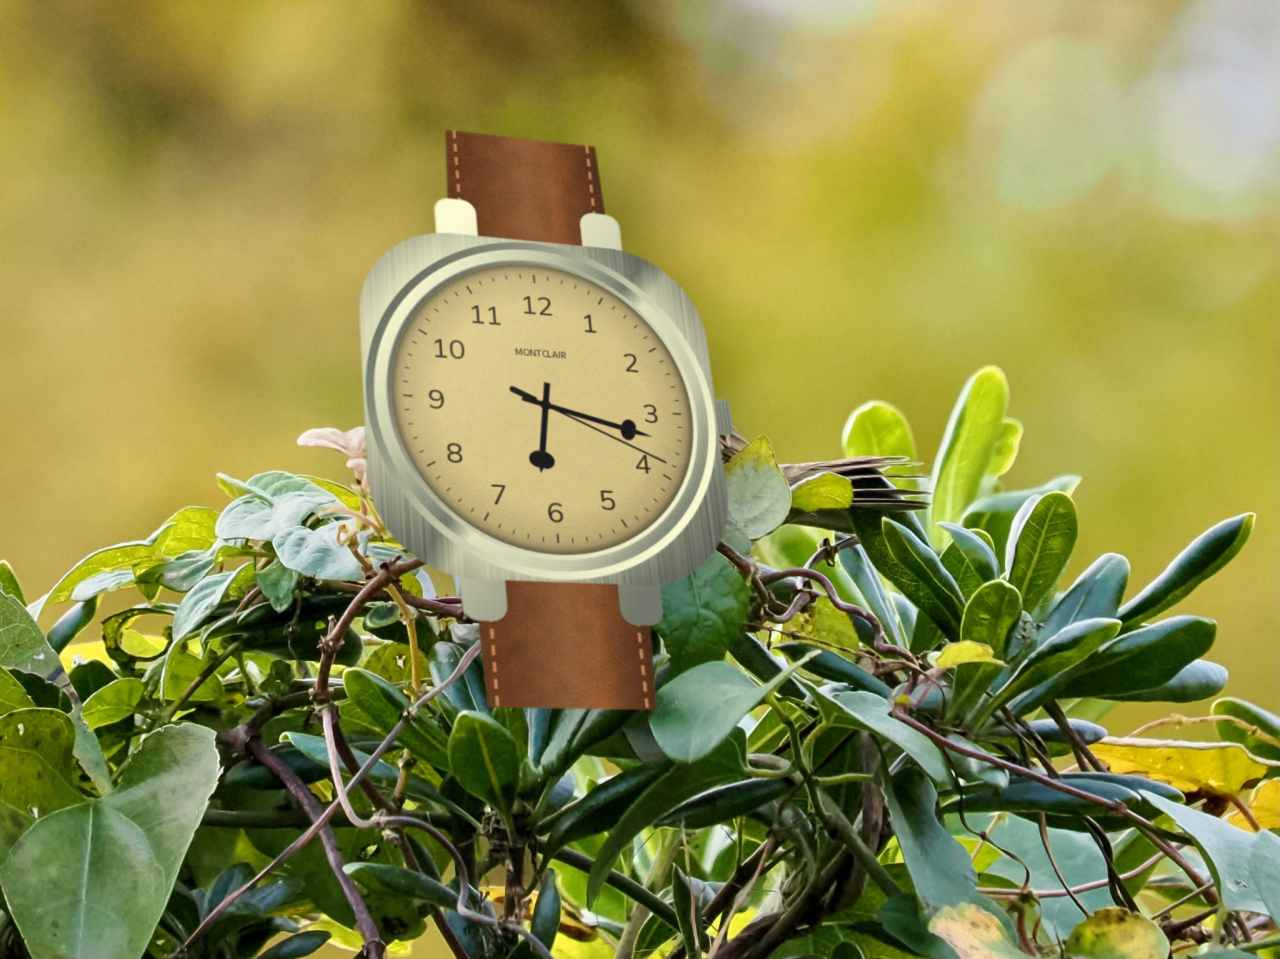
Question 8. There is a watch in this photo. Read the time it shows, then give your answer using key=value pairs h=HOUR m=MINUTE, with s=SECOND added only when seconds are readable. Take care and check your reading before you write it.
h=6 m=17 s=19
